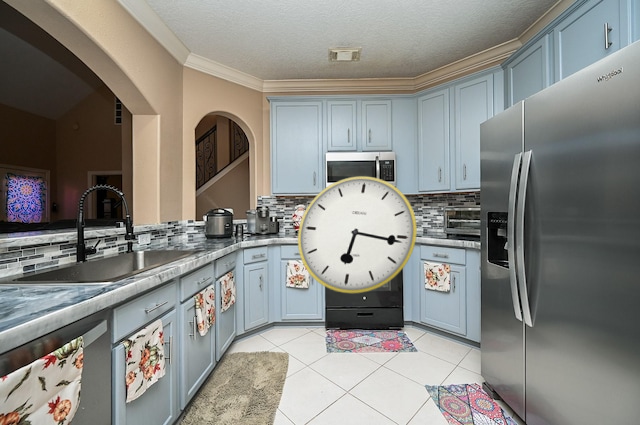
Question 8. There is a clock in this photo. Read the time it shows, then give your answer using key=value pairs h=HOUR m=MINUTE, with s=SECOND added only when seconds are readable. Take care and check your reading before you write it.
h=6 m=16
